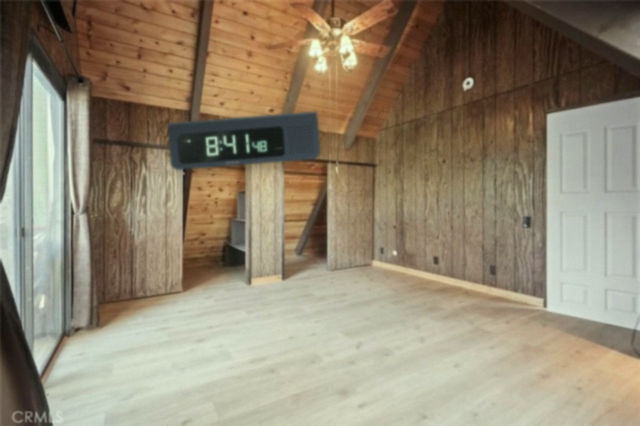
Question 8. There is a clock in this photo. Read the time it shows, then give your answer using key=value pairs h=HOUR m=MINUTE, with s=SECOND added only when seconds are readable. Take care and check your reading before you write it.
h=8 m=41
